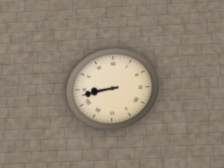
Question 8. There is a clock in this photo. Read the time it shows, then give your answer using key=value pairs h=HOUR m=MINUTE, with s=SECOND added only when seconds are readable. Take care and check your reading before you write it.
h=8 m=43
